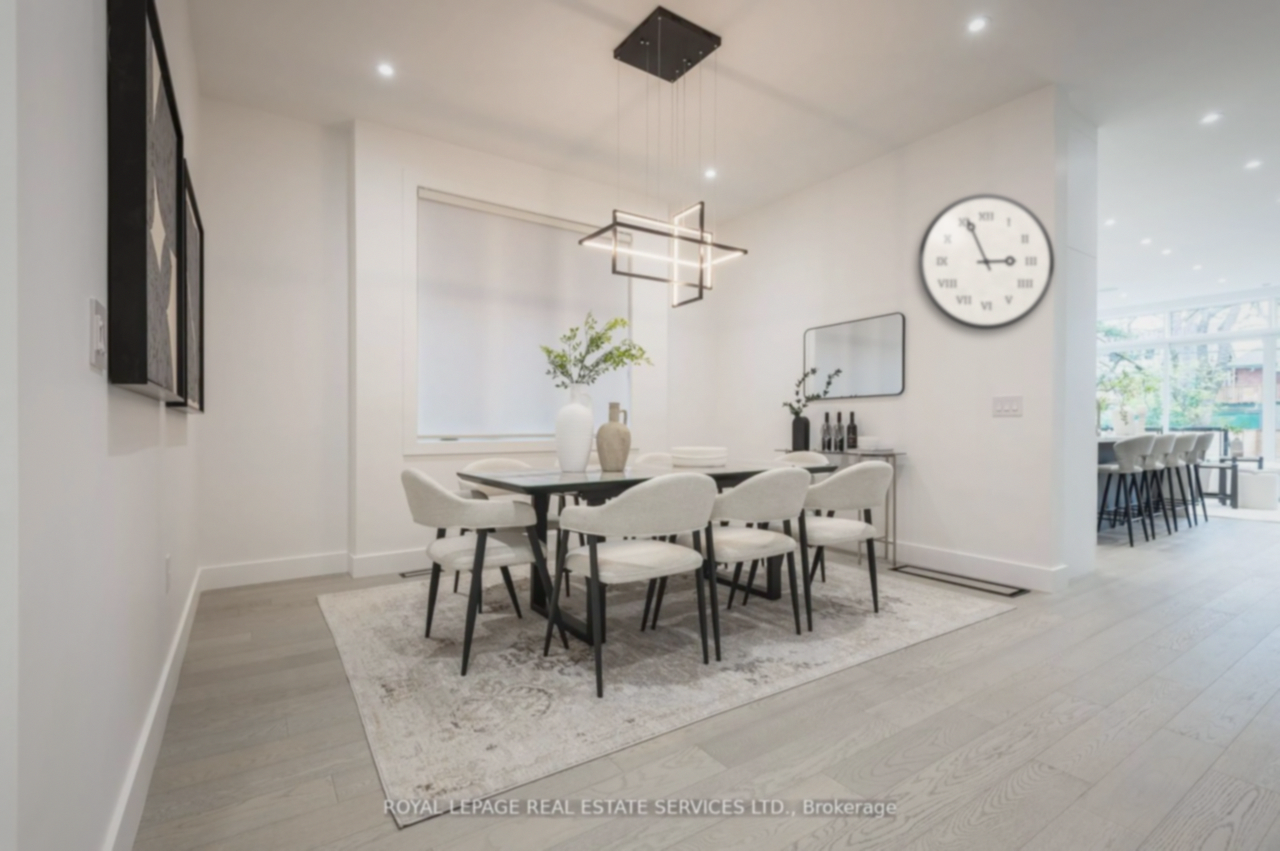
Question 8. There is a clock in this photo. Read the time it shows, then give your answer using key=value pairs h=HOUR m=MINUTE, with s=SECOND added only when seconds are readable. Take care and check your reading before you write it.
h=2 m=56
